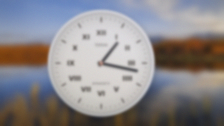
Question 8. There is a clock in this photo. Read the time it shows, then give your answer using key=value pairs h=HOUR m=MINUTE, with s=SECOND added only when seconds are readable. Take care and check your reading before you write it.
h=1 m=17
